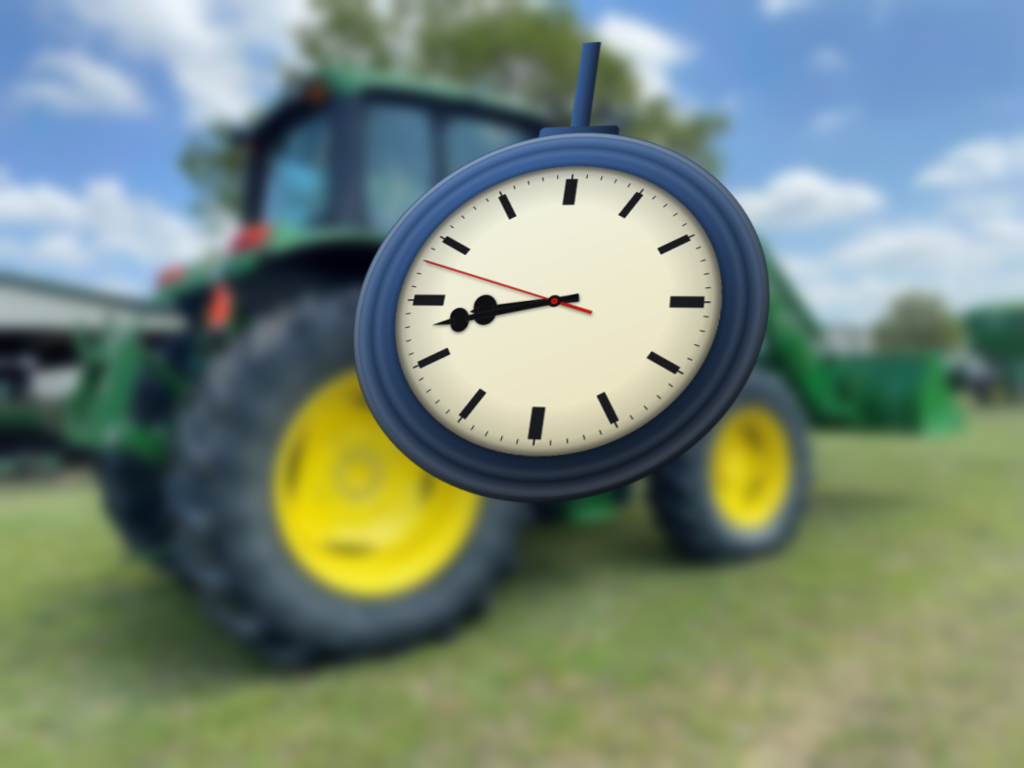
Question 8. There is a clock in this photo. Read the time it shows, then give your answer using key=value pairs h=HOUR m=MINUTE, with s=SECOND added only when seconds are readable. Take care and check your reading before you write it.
h=8 m=42 s=48
